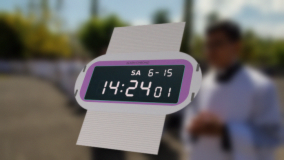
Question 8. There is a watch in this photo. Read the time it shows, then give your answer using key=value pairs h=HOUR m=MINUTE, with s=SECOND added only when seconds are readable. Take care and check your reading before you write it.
h=14 m=24 s=1
